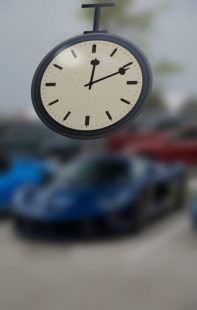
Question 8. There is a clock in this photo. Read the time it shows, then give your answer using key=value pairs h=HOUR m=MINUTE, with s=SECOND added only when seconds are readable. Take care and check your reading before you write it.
h=12 m=11
